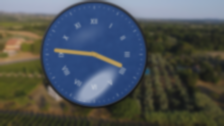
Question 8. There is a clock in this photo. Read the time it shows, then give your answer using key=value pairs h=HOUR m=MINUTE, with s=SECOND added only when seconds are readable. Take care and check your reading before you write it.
h=3 m=46
